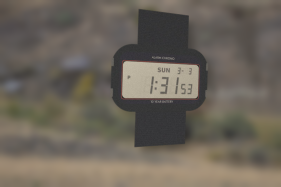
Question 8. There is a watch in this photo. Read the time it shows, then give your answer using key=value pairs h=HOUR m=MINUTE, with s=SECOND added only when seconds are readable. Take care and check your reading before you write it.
h=1 m=31 s=53
